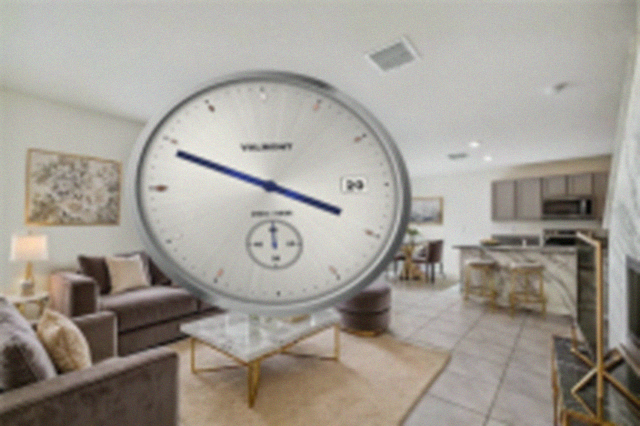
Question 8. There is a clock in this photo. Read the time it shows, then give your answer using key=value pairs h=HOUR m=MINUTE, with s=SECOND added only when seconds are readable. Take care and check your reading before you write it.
h=3 m=49
